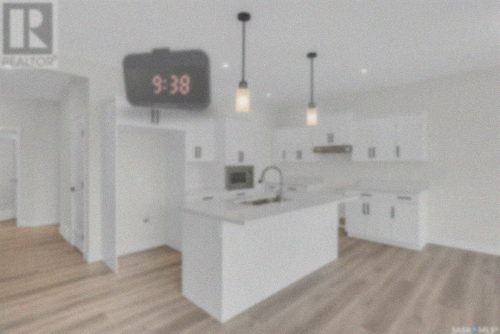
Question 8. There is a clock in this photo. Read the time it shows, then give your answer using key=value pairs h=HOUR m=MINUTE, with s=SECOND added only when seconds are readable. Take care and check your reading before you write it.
h=9 m=38
